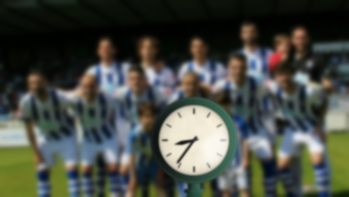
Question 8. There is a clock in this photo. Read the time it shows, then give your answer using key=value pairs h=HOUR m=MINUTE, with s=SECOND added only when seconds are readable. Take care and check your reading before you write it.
h=8 m=36
